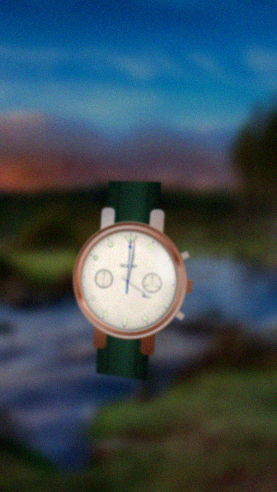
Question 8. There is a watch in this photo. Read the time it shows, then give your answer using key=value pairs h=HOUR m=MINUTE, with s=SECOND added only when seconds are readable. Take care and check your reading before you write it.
h=4 m=1
